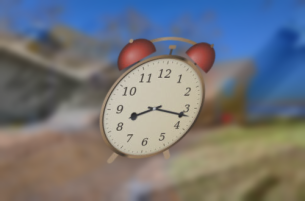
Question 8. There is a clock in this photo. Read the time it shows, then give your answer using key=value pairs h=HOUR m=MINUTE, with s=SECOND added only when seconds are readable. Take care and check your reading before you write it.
h=8 m=17
